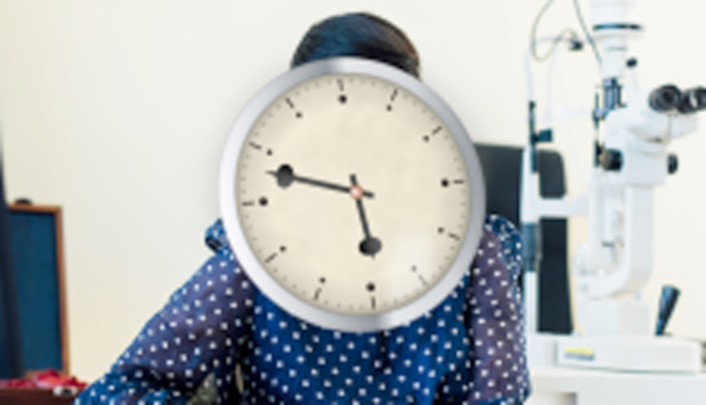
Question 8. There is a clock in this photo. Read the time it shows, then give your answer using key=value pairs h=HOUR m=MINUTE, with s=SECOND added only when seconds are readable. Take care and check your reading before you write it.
h=5 m=48
